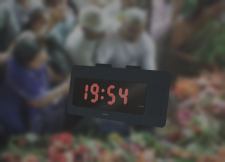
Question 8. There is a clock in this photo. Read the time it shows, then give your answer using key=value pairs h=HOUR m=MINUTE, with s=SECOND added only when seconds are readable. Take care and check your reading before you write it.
h=19 m=54
